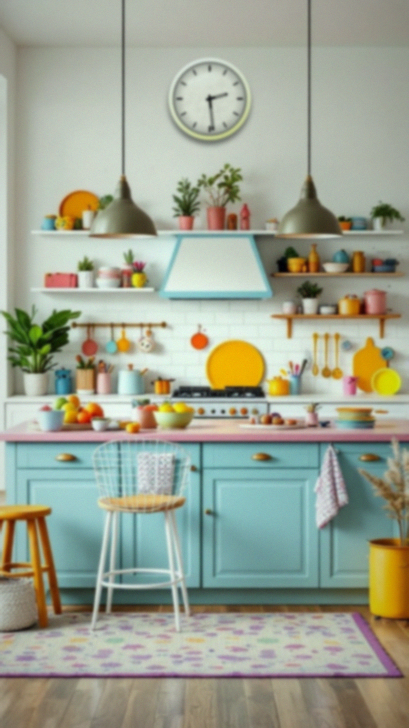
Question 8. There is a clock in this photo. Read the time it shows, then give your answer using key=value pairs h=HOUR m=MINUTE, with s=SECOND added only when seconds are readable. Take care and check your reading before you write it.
h=2 m=29
